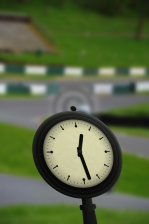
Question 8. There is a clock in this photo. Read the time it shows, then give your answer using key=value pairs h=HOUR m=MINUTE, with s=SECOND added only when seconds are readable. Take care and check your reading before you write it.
h=12 m=28
